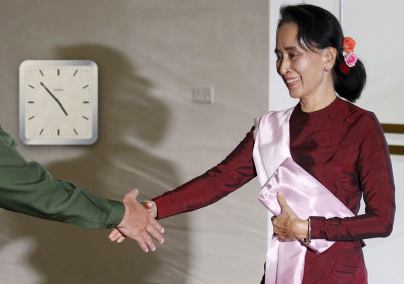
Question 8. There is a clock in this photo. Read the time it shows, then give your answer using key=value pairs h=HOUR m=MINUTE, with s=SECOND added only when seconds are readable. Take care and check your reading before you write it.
h=4 m=53
